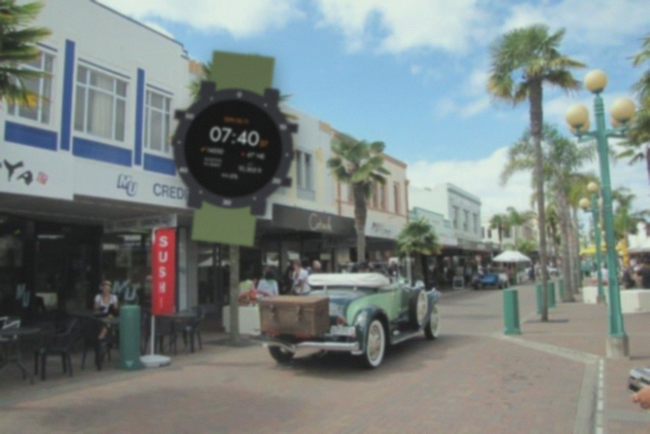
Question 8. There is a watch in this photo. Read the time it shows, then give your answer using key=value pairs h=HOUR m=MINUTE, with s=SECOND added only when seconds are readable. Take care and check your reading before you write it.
h=7 m=40
